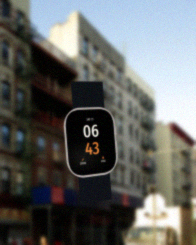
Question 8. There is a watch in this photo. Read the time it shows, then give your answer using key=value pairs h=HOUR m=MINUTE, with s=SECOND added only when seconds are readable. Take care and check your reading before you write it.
h=6 m=43
